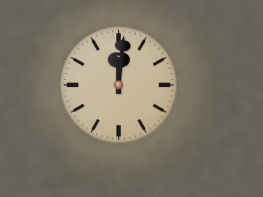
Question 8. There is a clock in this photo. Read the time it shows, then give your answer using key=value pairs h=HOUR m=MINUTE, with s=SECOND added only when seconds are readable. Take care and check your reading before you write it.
h=12 m=1
